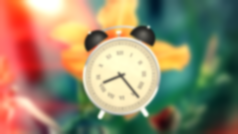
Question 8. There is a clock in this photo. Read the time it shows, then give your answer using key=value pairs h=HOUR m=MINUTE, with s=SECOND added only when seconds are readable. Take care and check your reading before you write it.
h=8 m=24
